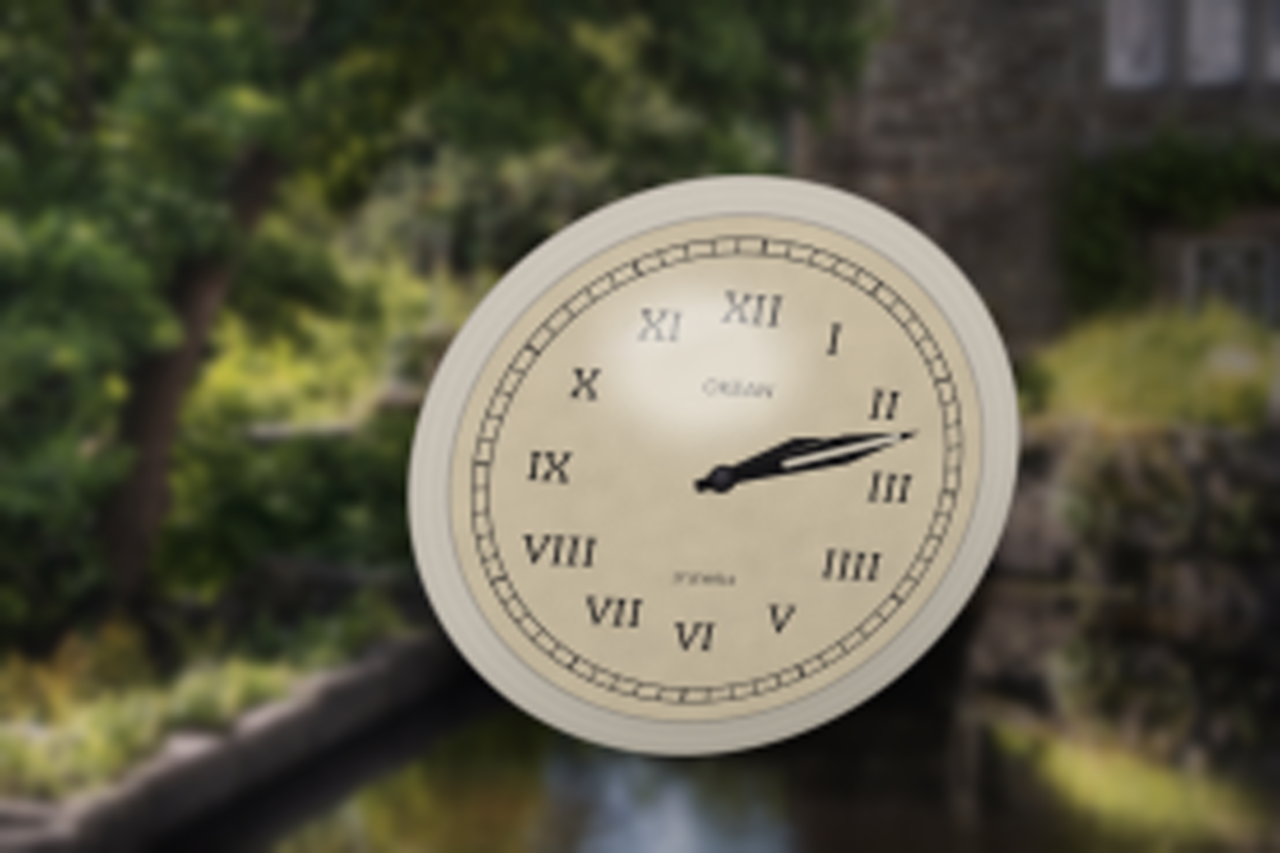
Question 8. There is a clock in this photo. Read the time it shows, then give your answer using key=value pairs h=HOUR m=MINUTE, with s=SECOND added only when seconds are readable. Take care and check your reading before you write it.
h=2 m=12
